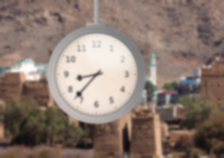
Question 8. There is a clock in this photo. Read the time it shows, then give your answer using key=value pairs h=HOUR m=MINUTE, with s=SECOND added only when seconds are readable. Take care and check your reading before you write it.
h=8 m=37
